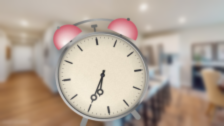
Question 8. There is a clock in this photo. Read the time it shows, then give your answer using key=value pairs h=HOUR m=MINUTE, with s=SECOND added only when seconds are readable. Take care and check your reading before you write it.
h=6 m=35
